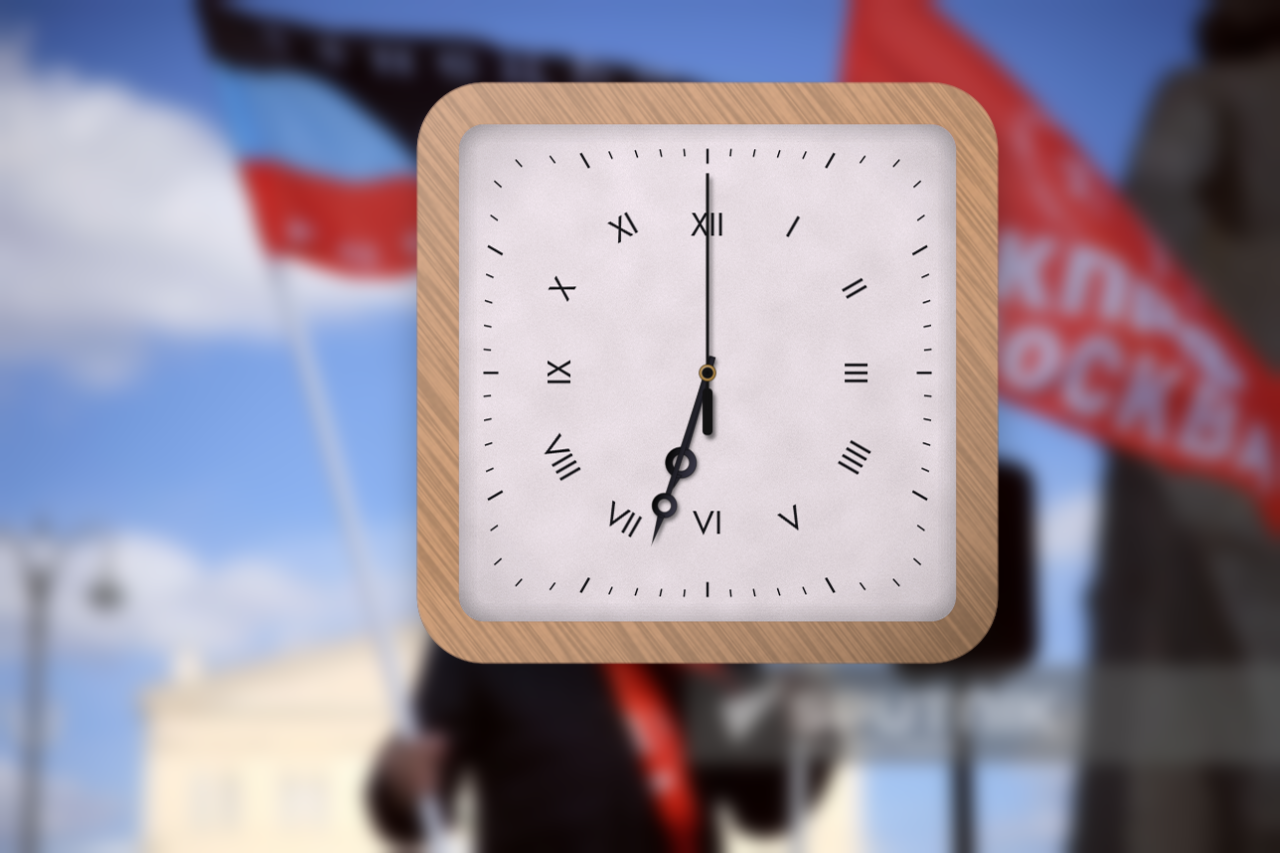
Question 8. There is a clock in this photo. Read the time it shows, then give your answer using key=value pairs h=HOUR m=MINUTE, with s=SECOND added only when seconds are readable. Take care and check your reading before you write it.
h=6 m=33 s=0
